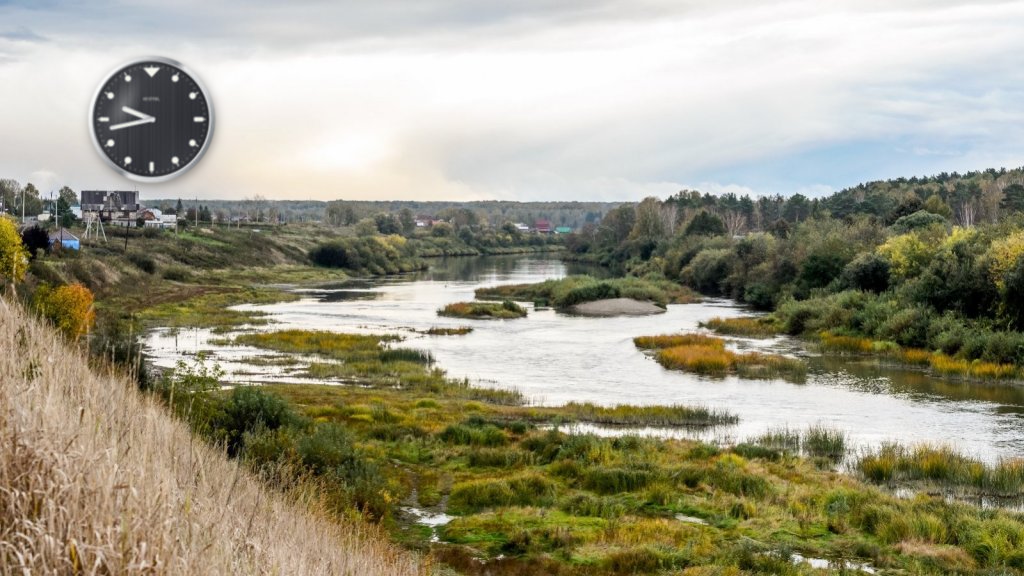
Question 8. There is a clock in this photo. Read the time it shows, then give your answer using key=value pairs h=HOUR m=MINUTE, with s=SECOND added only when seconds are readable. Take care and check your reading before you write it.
h=9 m=43
